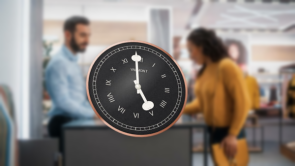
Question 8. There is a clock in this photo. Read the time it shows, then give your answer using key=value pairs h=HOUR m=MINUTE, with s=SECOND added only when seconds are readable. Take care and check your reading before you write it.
h=4 m=59
